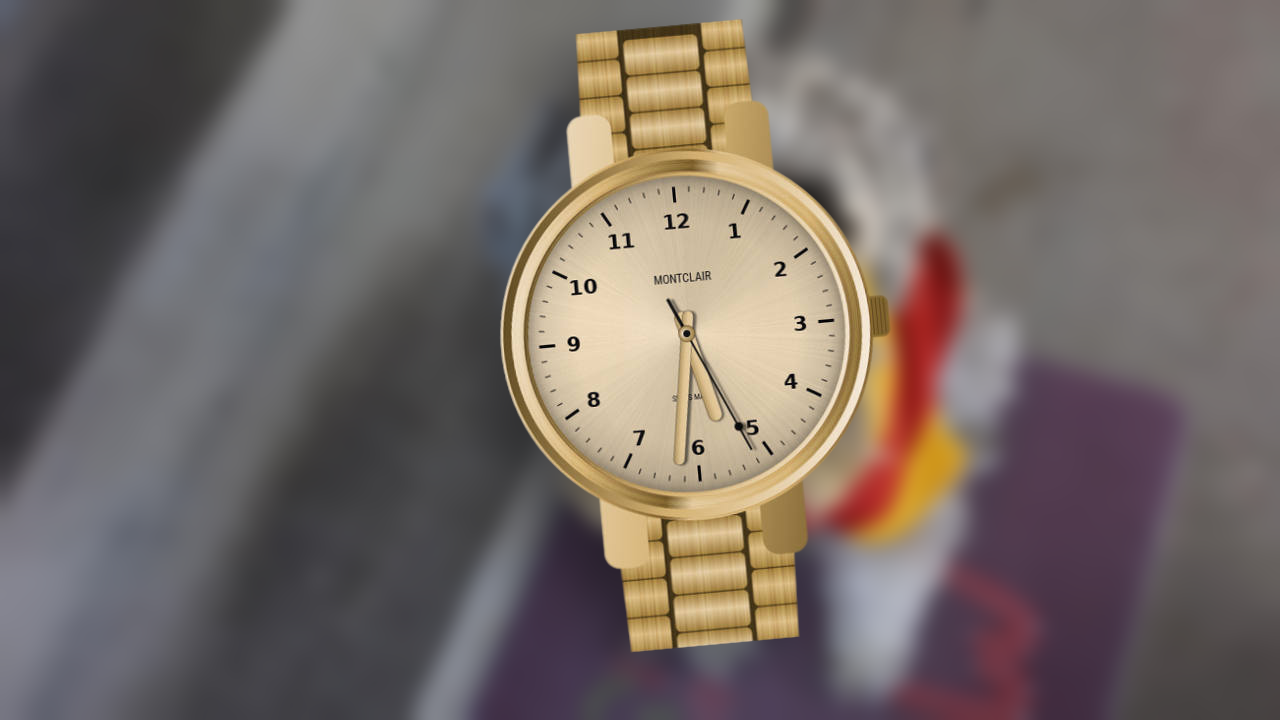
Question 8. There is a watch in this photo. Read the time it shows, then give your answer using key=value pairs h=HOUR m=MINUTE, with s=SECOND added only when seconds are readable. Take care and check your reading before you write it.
h=5 m=31 s=26
